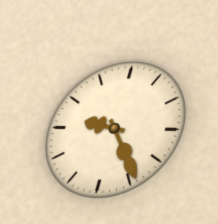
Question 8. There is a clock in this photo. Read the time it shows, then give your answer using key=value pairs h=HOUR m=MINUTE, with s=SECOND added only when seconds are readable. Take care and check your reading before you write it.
h=9 m=24
